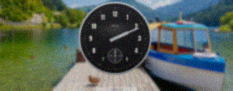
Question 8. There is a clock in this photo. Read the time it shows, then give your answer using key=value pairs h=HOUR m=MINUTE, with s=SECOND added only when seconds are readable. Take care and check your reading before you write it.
h=2 m=11
